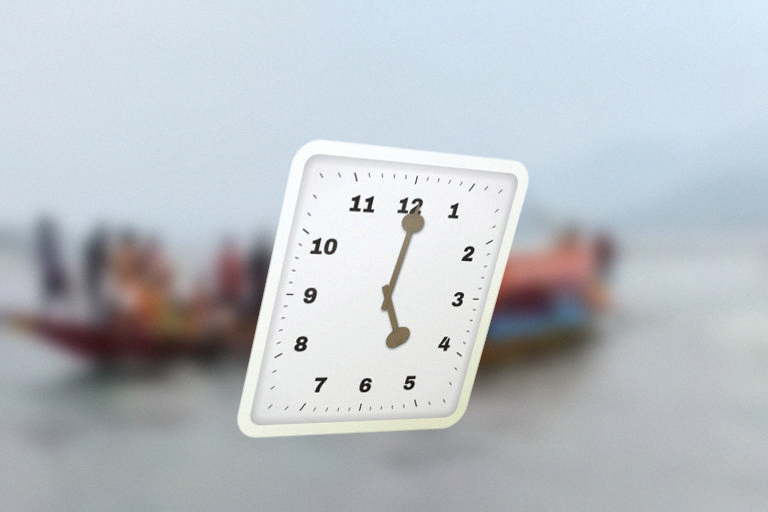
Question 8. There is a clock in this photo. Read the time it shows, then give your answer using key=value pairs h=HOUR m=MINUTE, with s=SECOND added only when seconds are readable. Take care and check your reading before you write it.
h=5 m=1
